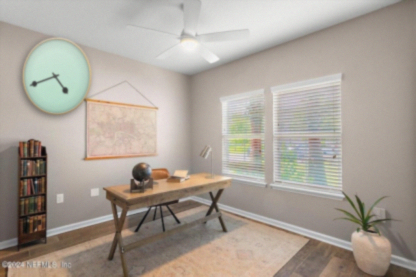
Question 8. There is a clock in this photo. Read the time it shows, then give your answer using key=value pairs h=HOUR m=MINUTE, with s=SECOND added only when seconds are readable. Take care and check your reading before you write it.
h=4 m=42
